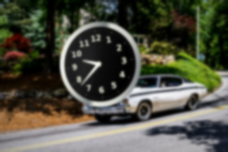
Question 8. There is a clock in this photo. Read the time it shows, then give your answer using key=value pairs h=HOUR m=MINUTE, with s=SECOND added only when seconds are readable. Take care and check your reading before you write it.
h=9 m=38
